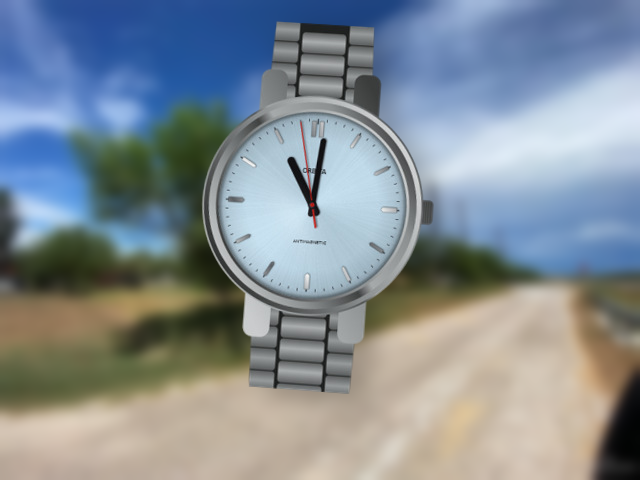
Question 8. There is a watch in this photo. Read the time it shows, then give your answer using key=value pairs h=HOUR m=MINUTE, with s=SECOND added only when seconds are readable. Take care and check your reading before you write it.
h=11 m=0 s=58
